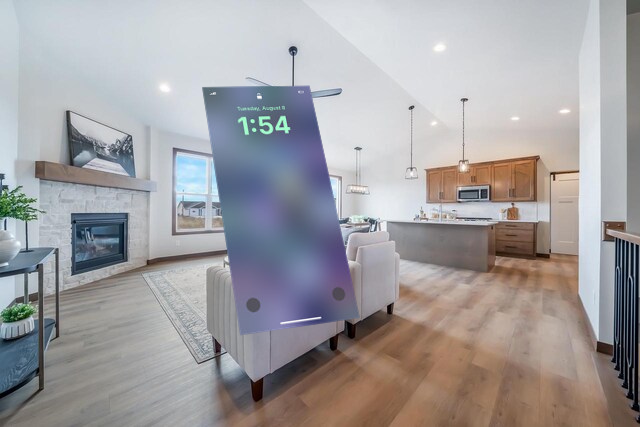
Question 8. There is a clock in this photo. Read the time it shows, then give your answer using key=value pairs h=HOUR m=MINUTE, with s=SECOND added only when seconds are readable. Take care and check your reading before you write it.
h=1 m=54
